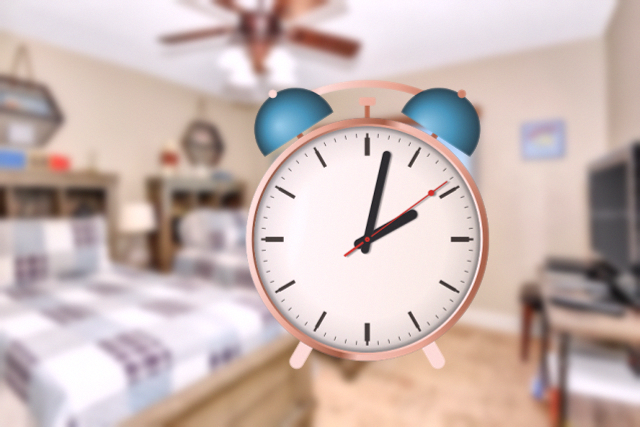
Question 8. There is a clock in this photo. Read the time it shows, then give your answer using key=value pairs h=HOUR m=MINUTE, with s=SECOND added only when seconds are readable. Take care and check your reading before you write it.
h=2 m=2 s=9
